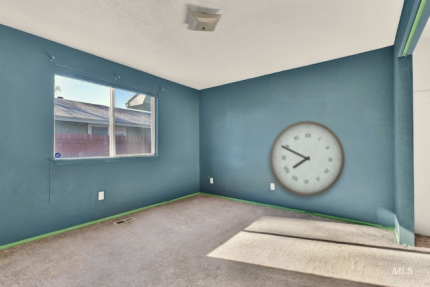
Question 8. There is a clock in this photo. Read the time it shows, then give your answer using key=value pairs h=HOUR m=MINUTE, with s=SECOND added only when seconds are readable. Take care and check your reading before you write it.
h=7 m=49
